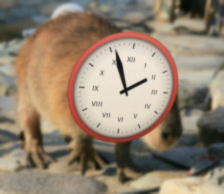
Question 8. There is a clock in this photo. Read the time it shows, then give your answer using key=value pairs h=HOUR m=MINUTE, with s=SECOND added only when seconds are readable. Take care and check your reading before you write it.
h=1 m=56
